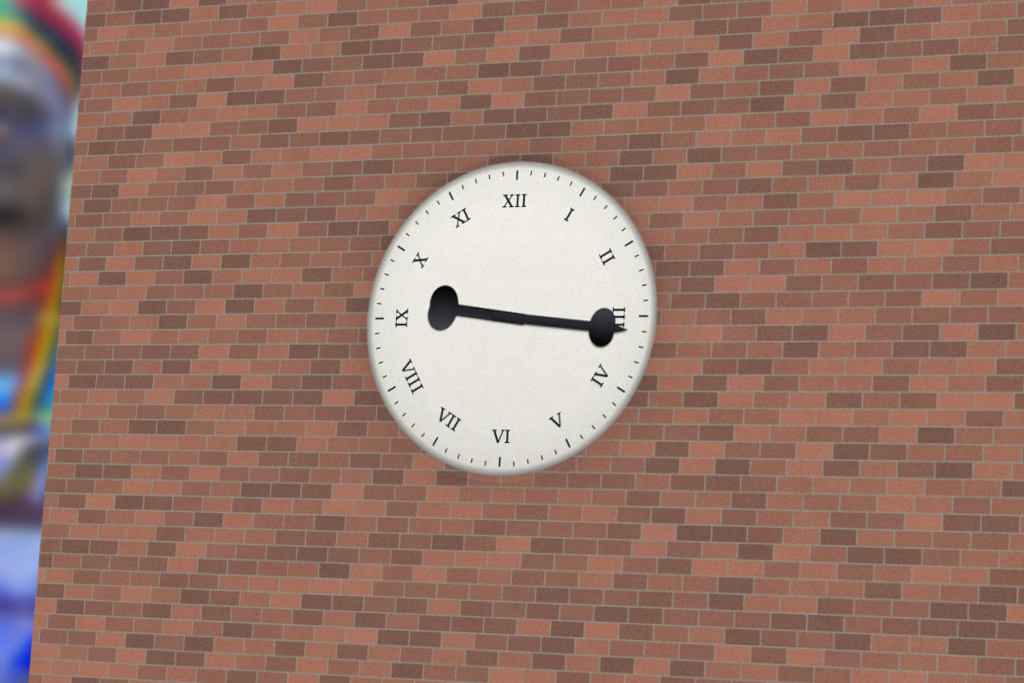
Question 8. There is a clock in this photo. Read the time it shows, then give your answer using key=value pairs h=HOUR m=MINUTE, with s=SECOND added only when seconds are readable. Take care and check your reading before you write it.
h=9 m=16
